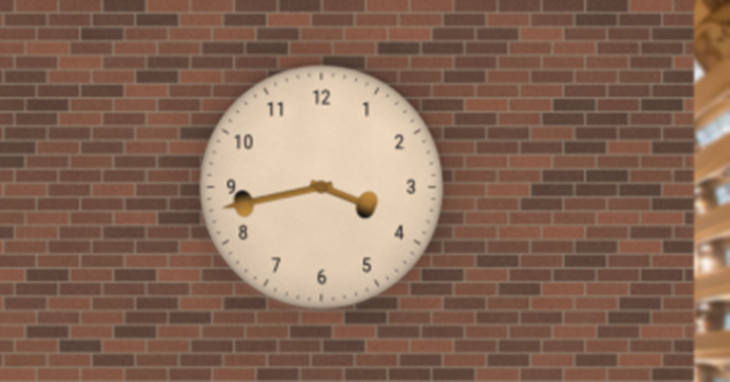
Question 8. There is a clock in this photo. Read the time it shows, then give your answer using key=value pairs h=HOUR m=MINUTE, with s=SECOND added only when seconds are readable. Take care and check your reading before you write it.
h=3 m=43
